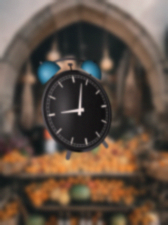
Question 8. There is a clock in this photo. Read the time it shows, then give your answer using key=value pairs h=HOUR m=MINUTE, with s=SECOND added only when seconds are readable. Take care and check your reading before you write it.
h=9 m=3
